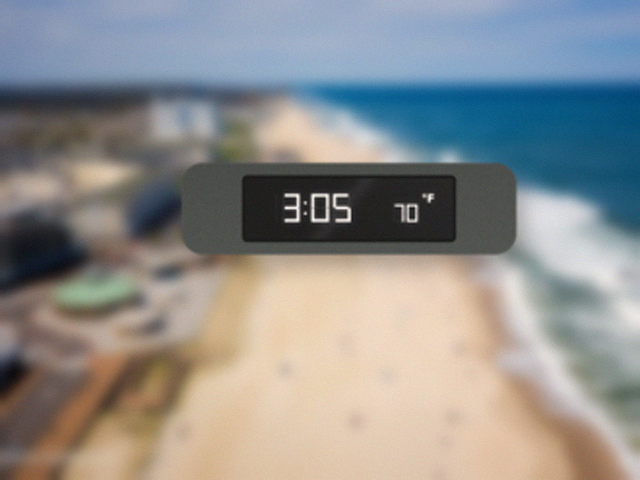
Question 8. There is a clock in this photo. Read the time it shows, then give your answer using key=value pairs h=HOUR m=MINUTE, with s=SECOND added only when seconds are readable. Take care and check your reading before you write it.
h=3 m=5
